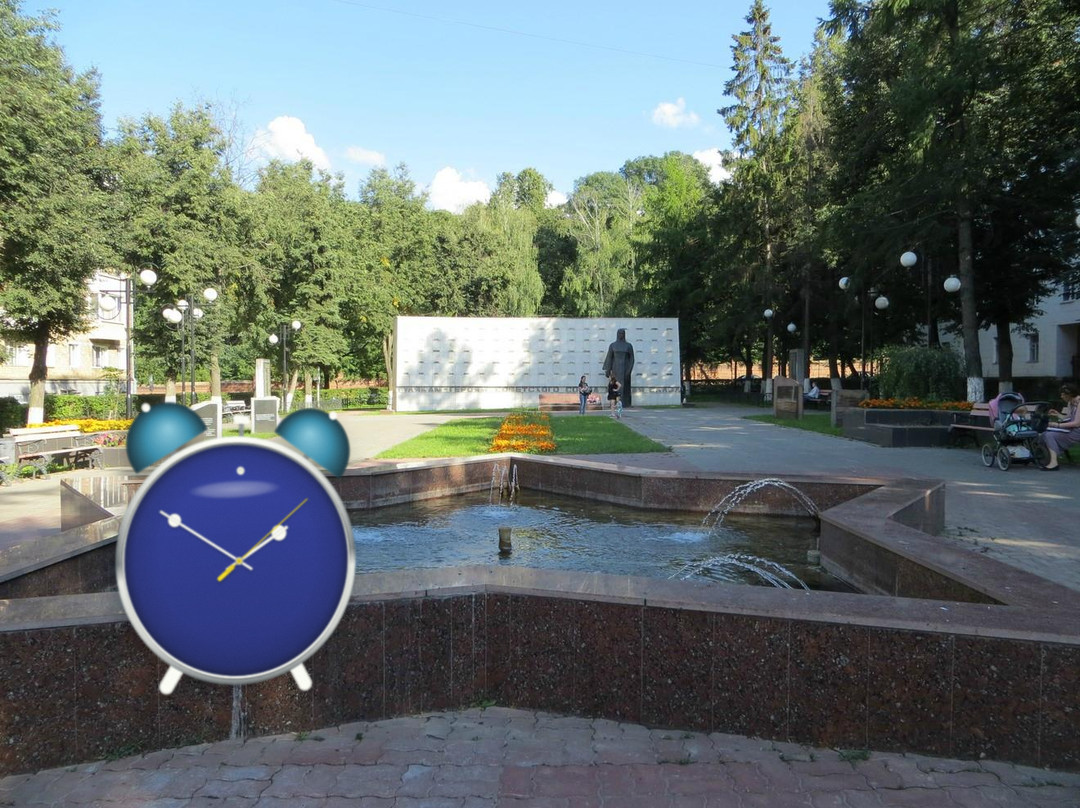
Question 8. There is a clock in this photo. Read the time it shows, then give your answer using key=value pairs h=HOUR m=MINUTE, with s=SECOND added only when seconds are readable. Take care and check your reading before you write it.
h=1 m=50 s=8
